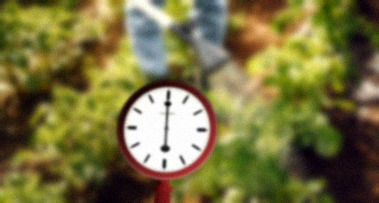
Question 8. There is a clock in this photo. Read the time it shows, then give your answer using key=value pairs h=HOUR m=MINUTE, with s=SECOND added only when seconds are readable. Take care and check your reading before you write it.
h=6 m=0
